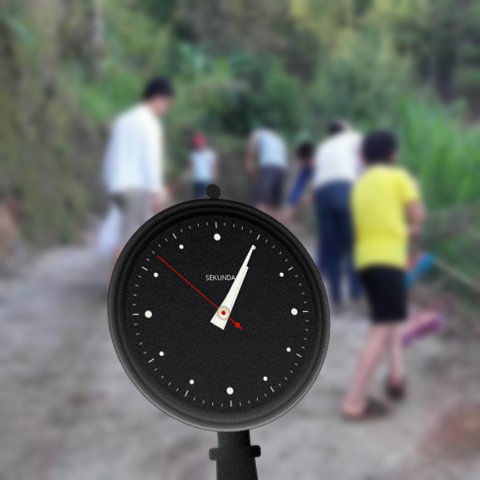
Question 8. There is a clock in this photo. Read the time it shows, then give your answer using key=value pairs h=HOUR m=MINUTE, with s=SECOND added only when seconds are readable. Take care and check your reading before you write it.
h=1 m=4 s=52
